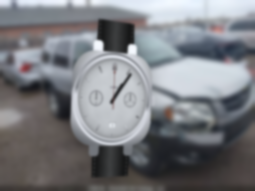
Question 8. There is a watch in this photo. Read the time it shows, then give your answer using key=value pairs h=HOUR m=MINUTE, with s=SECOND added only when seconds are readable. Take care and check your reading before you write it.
h=1 m=6
